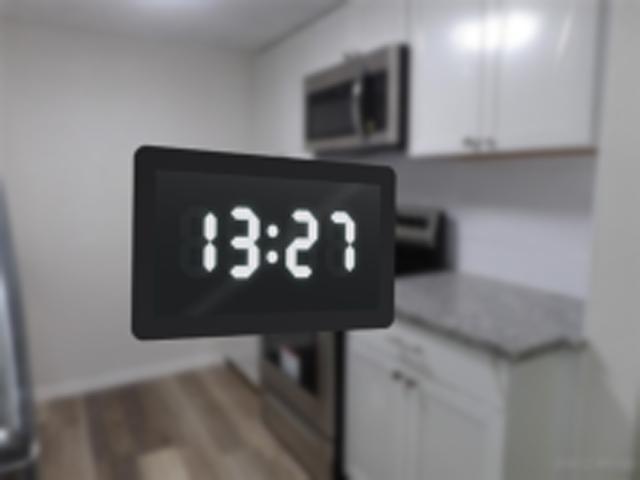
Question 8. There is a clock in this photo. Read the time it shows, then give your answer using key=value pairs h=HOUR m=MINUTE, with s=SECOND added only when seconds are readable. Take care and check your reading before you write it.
h=13 m=27
